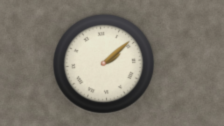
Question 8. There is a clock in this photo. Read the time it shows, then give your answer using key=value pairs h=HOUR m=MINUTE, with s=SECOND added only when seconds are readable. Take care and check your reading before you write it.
h=2 m=9
